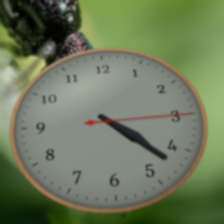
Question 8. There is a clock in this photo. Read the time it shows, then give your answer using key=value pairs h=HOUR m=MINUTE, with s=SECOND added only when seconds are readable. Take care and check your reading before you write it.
h=4 m=22 s=15
